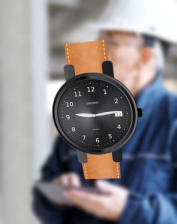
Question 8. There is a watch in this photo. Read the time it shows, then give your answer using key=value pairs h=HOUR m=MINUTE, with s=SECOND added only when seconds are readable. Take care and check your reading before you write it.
h=9 m=14
